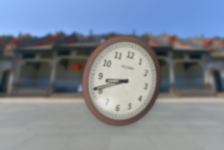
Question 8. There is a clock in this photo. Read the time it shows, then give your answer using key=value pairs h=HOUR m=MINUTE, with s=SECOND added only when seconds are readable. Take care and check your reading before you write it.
h=8 m=41
